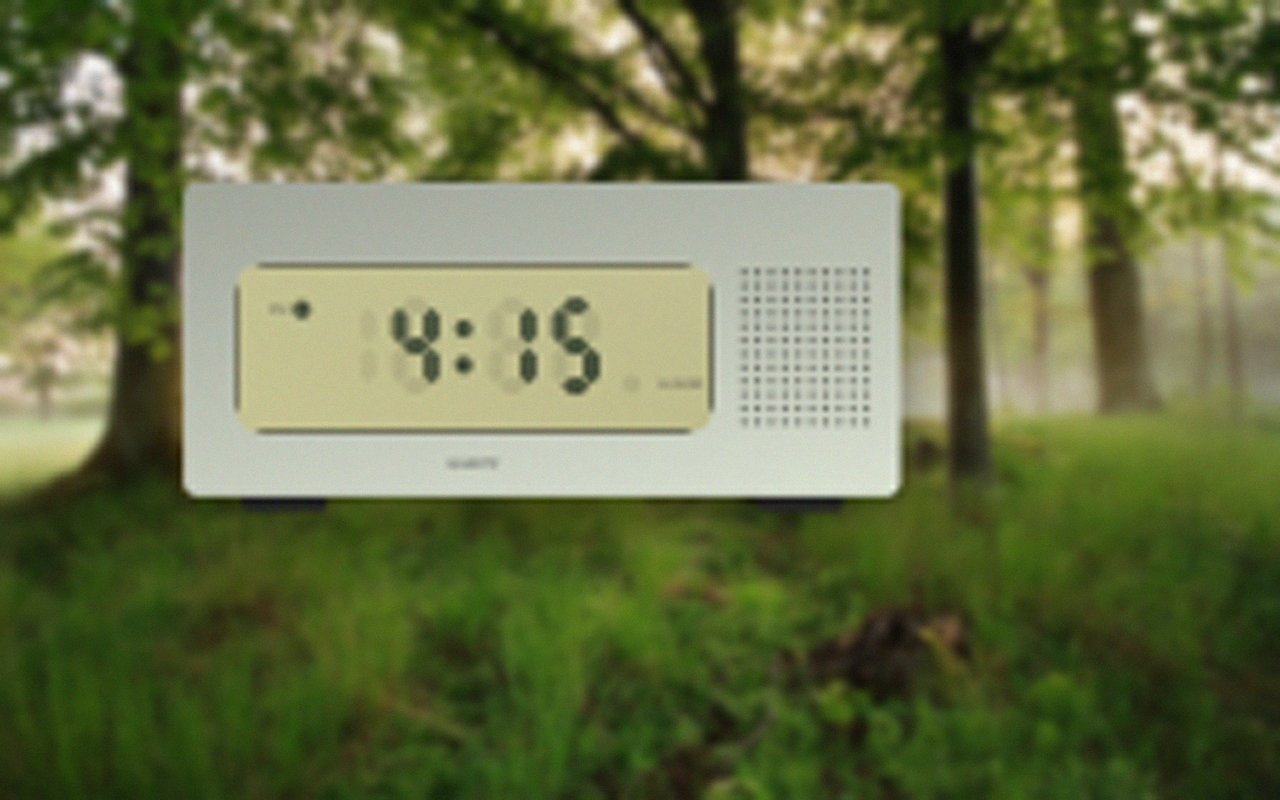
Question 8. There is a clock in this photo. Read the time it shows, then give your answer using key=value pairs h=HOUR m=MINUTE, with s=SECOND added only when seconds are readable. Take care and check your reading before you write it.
h=4 m=15
